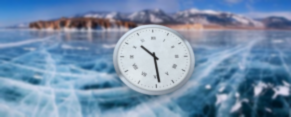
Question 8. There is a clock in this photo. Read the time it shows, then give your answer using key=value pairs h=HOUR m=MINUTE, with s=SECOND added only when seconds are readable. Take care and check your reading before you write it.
h=10 m=29
